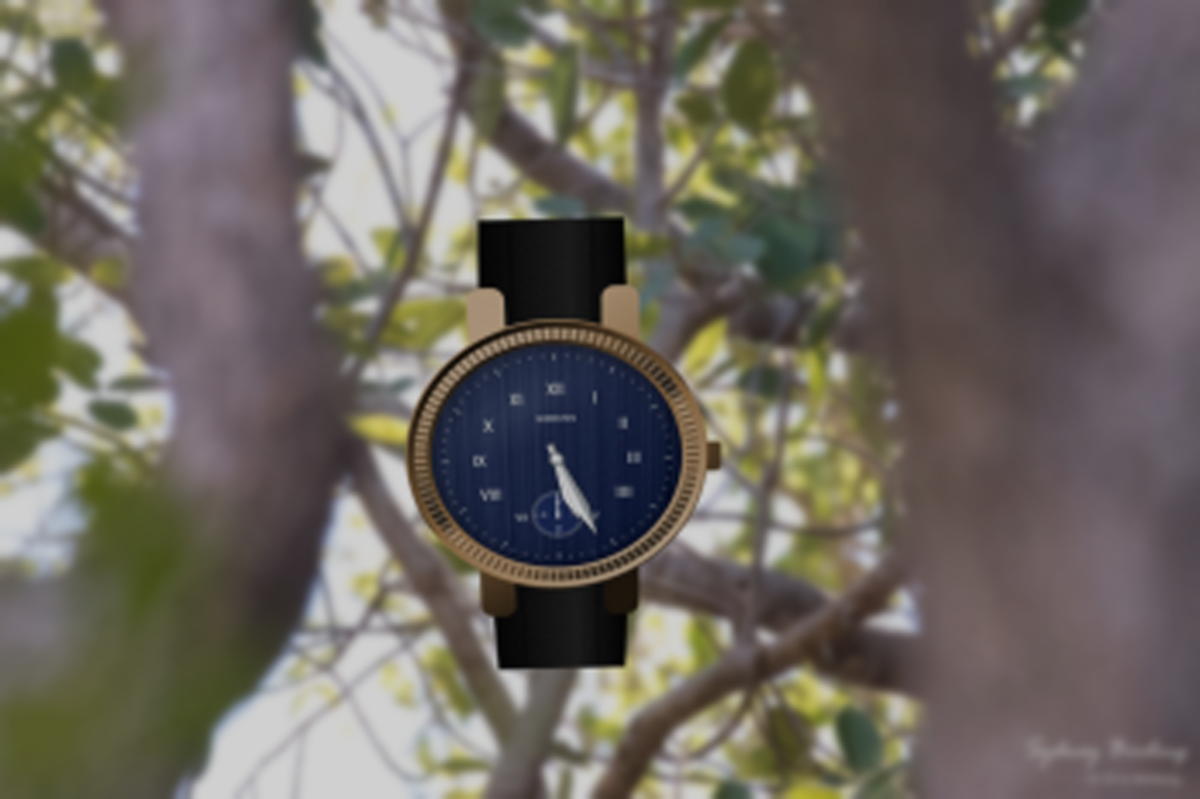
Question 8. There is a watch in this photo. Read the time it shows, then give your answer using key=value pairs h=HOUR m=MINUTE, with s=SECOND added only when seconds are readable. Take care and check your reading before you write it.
h=5 m=26
